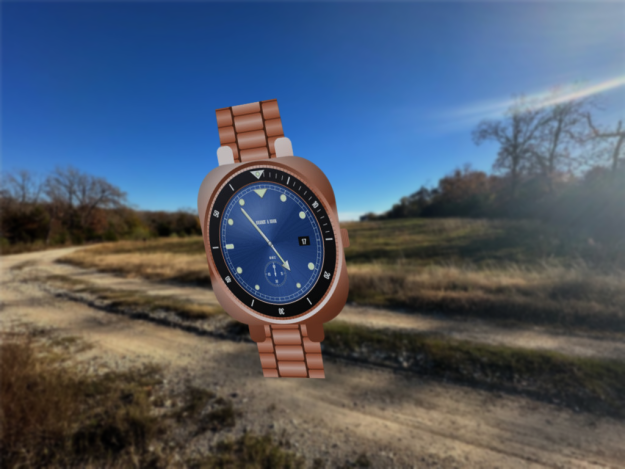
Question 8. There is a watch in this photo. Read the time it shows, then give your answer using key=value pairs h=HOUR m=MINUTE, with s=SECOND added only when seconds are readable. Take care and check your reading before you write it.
h=4 m=54
